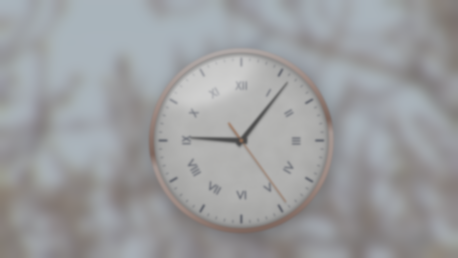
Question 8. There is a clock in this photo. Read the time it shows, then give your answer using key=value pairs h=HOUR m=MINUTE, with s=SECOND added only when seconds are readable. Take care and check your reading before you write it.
h=9 m=6 s=24
